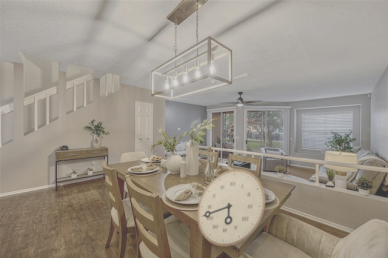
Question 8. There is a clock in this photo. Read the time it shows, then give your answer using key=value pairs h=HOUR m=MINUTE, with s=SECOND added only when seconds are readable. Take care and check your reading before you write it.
h=5 m=42
